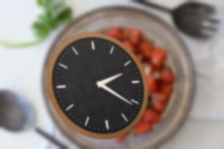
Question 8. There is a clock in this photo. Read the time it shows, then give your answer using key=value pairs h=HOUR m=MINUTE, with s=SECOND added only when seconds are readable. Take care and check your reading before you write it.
h=2 m=21
